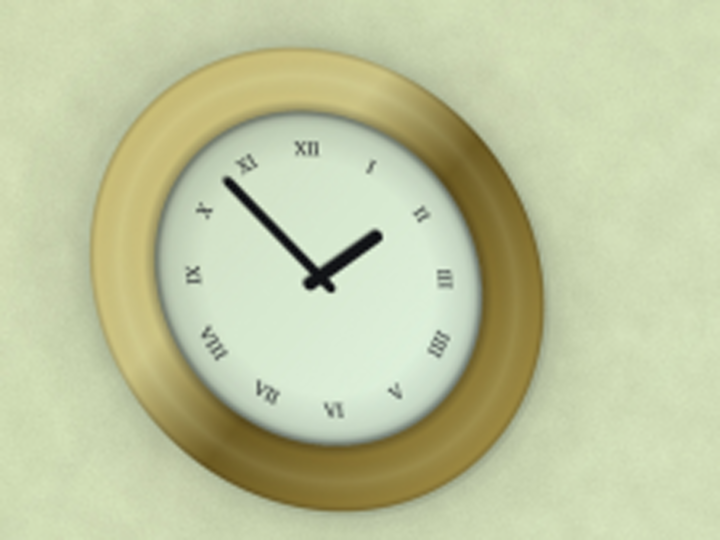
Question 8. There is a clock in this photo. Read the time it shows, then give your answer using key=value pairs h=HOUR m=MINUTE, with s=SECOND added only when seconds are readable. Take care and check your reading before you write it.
h=1 m=53
